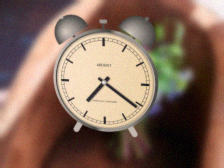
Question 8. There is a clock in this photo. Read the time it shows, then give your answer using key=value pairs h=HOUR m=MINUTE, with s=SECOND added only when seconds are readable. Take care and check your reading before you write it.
h=7 m=21
